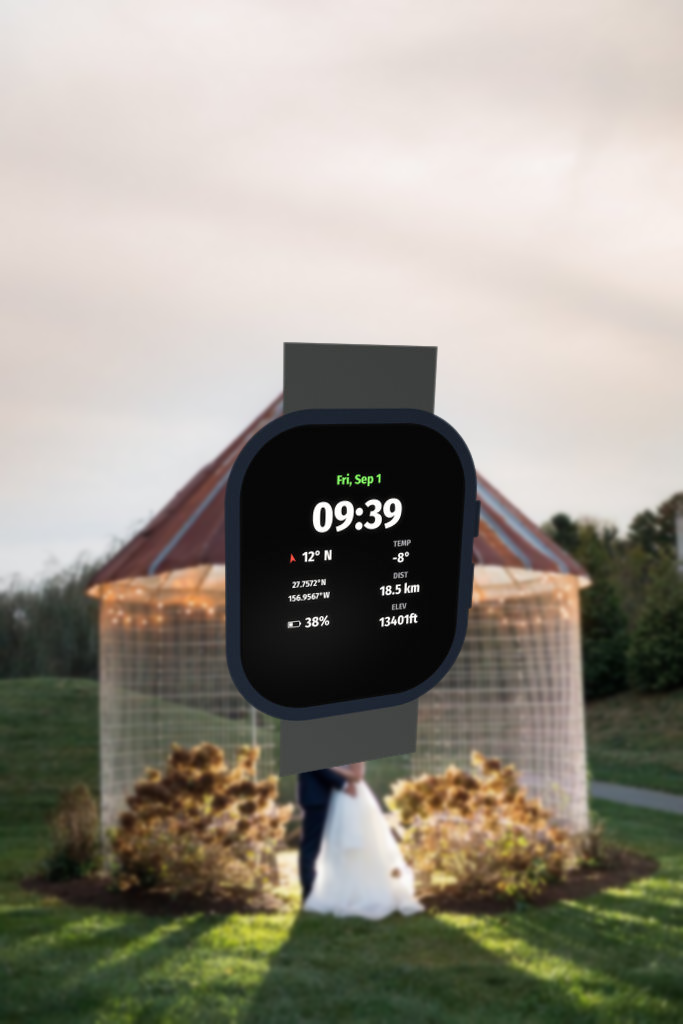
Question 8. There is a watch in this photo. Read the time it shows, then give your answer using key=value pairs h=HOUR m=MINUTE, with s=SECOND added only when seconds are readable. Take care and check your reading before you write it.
h=9 m=39
